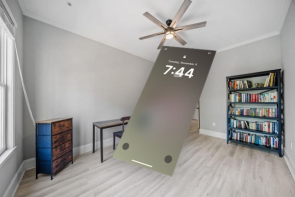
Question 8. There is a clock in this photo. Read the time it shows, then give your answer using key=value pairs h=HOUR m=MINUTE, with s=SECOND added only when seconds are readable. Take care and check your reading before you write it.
h=7 m=44
